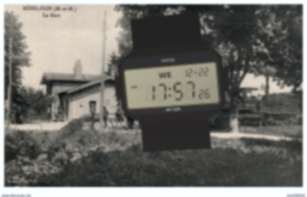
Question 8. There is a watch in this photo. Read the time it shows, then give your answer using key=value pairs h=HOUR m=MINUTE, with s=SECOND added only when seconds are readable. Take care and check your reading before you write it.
h=17 m=57
